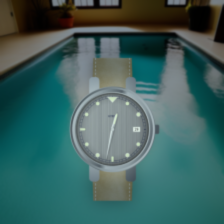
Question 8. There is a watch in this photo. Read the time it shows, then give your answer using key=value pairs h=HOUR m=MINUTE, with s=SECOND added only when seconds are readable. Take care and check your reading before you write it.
h=12 m=32
